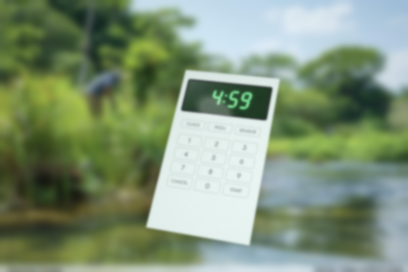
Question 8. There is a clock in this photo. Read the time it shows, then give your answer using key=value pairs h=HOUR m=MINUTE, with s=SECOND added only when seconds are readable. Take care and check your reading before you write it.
h=4 m=59
